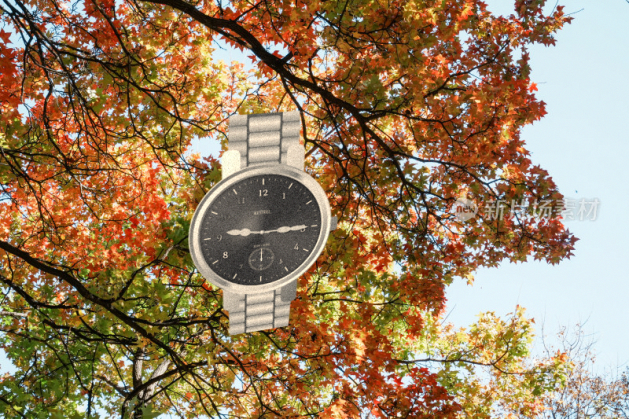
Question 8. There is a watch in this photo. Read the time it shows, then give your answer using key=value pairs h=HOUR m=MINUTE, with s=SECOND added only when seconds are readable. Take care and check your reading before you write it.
h=9 m=15
